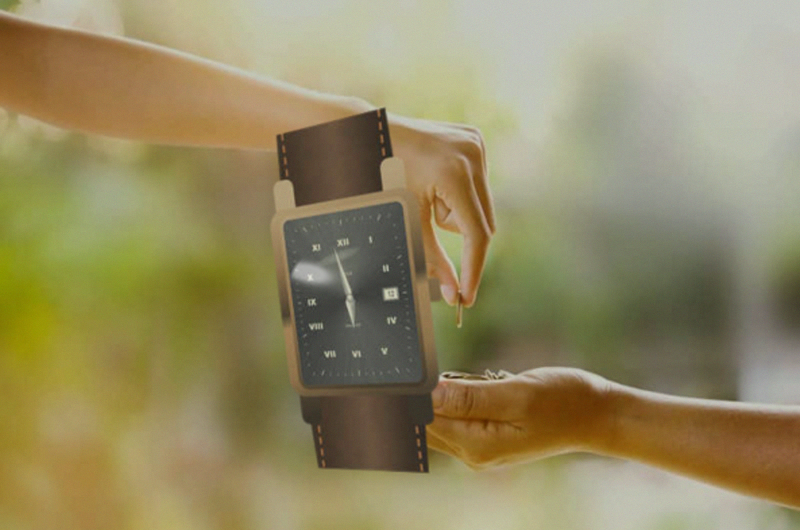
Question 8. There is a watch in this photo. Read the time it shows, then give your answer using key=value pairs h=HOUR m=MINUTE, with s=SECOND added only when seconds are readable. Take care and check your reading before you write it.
h=5 m=58
